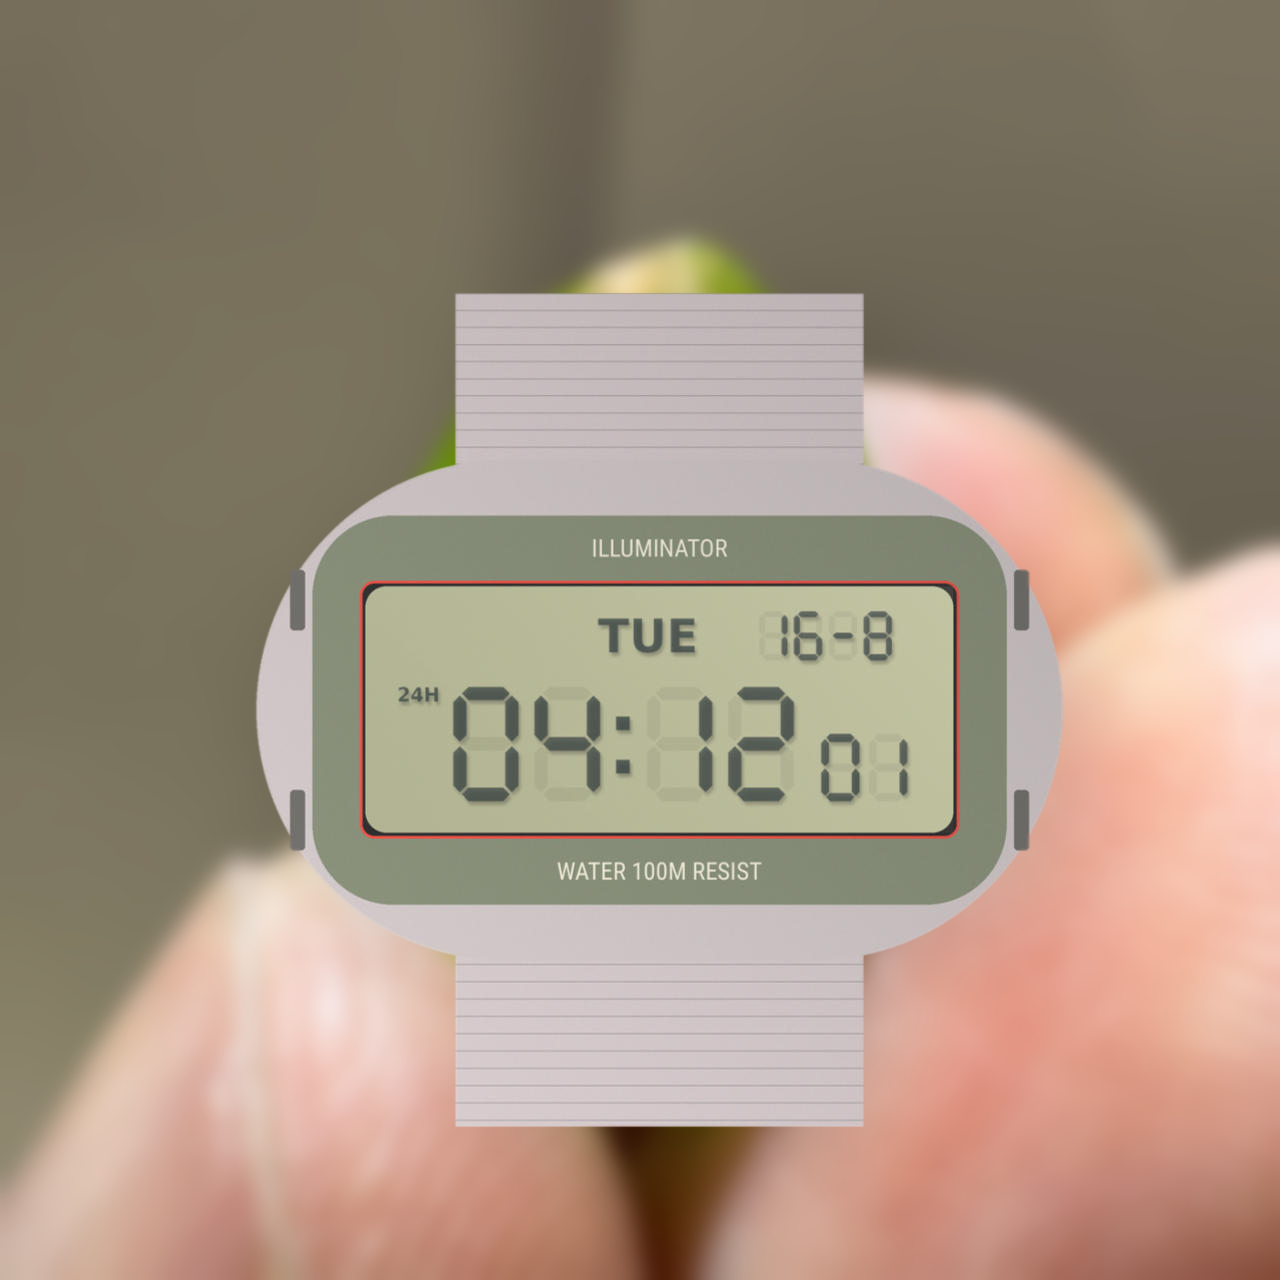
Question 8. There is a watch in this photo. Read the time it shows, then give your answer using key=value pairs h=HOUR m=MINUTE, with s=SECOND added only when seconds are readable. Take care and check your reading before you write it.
h=4 m=12 s=1
